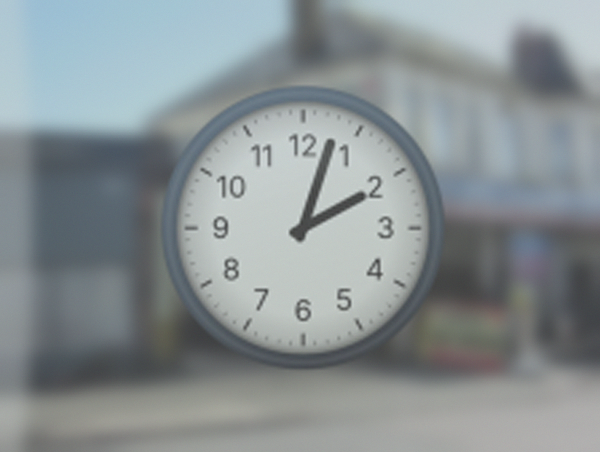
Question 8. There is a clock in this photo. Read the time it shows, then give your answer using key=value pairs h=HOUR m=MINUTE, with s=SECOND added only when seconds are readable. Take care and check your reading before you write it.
h=2 m=3
